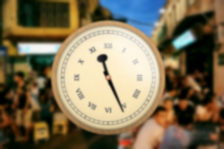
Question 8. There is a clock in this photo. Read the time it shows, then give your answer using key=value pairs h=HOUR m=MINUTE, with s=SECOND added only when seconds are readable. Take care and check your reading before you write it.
h=11 m=26
